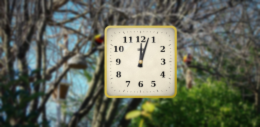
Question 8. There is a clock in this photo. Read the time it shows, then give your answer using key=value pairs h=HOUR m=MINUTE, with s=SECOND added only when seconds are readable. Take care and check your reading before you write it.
h=12 m=3
